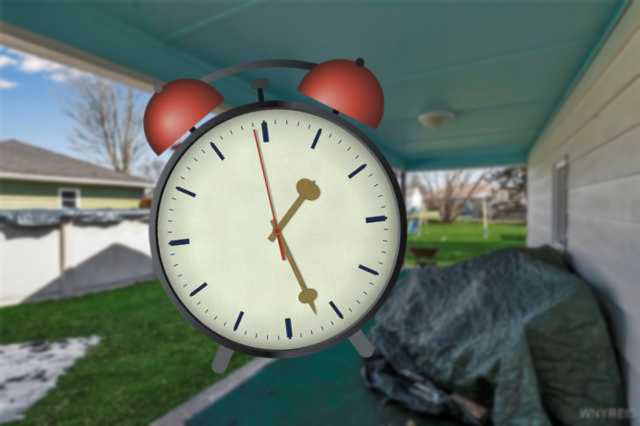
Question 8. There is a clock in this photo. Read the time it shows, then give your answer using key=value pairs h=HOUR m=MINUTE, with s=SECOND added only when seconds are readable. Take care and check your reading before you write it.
h=1 m=26 s=59
